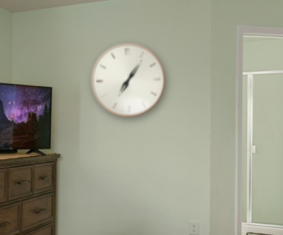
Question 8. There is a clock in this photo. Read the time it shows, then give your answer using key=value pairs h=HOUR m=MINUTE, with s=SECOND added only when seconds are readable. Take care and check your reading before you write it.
h=7 m=6
